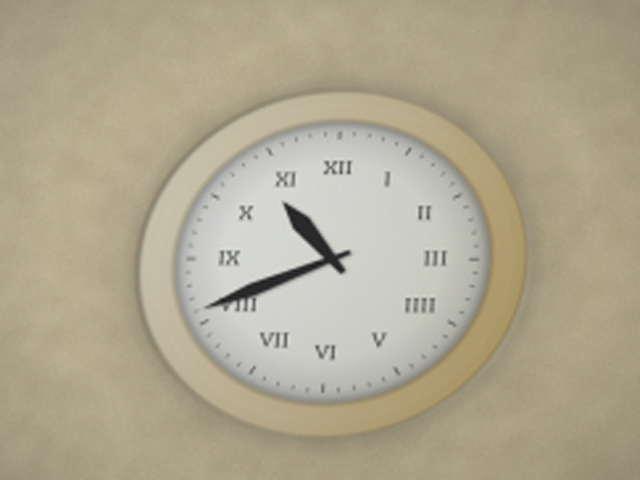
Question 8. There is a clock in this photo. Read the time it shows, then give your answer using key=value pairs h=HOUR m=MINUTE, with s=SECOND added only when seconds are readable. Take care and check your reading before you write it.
h=10 m=41
